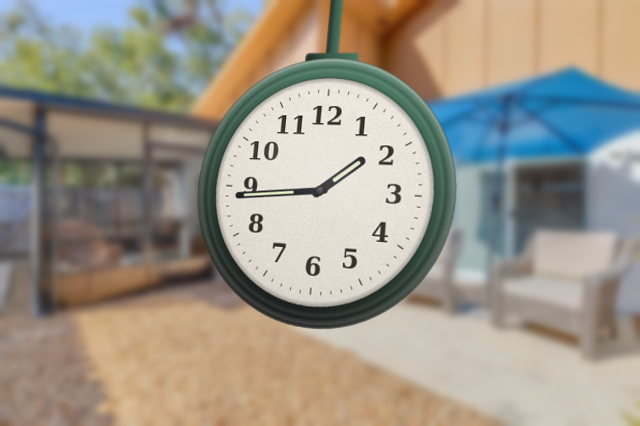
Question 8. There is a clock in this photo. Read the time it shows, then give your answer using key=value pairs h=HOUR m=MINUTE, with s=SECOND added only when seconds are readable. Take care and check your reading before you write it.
h=1 m=44
